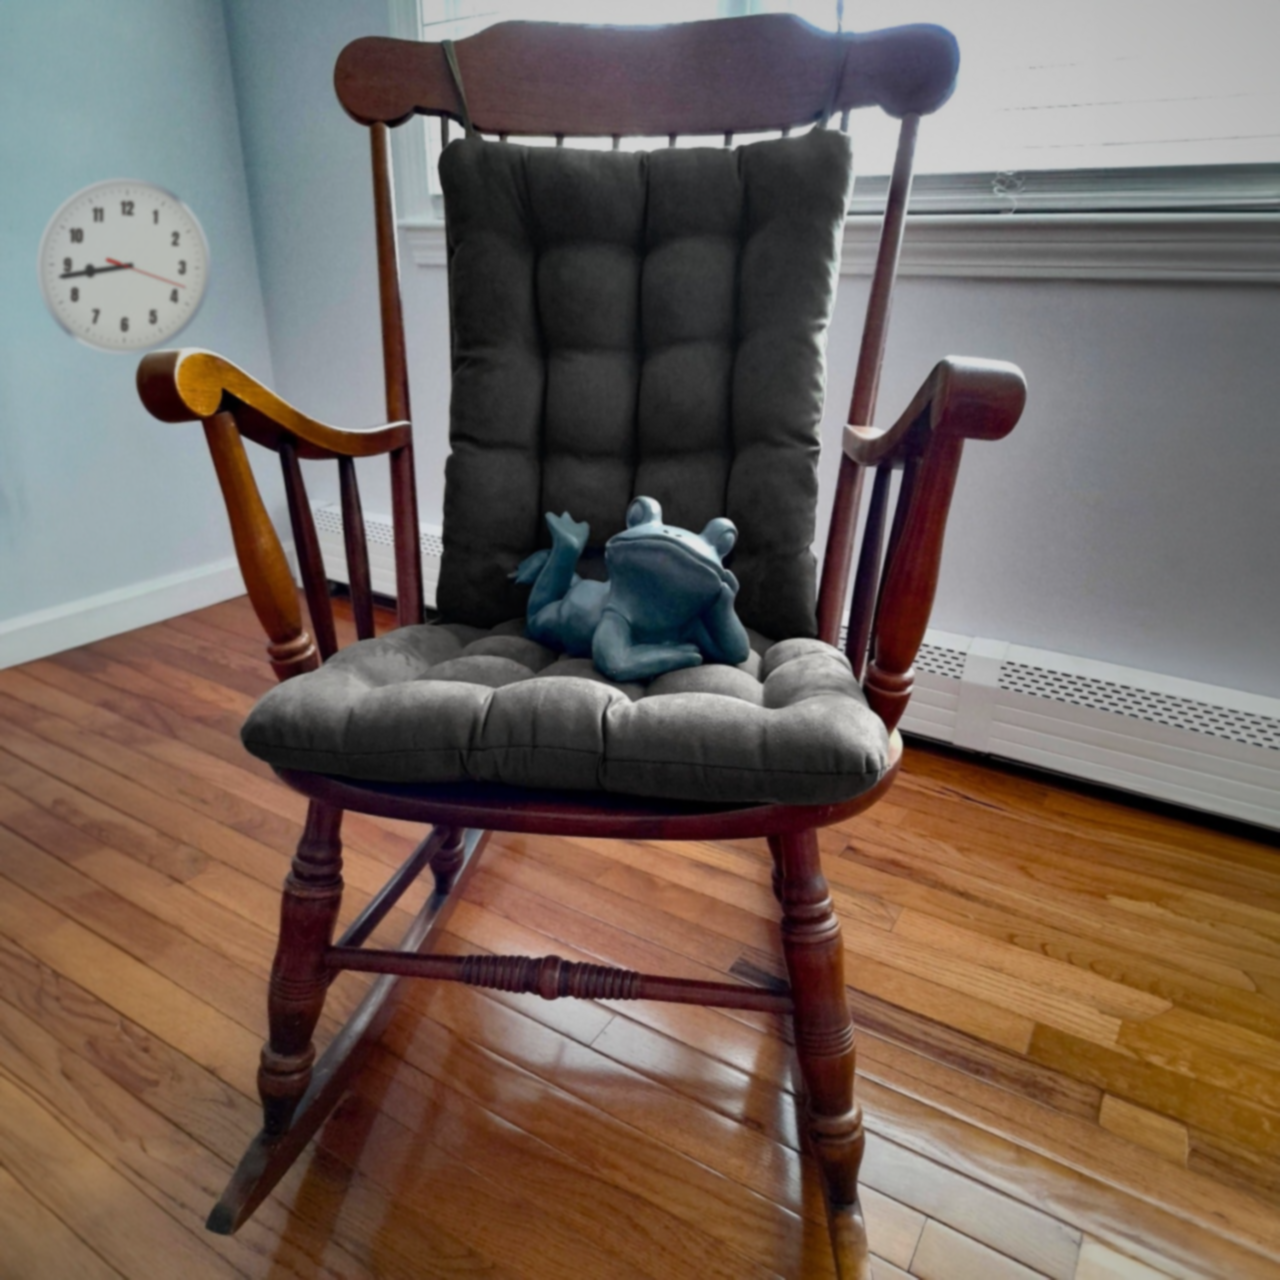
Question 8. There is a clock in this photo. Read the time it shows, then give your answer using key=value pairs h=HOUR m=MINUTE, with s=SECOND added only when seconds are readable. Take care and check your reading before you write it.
h=8 m=43 s=18
